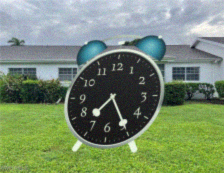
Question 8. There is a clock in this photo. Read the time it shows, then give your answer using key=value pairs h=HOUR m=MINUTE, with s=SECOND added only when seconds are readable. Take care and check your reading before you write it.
h=7 m=25
